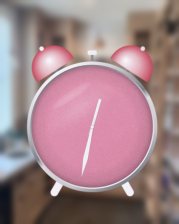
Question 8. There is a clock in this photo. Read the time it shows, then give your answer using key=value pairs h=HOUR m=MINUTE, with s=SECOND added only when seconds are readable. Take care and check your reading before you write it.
h=12 m=32
